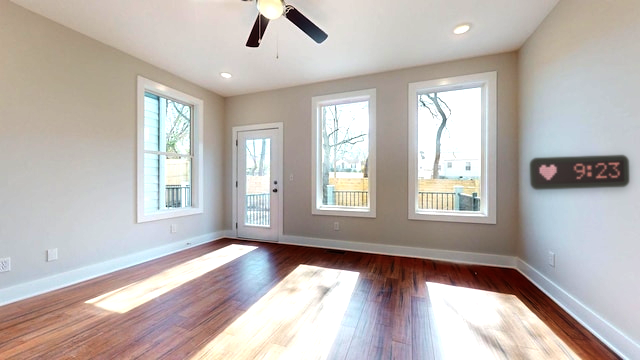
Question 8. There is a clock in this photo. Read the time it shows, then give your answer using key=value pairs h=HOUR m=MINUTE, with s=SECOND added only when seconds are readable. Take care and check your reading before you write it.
h=9 m=23
